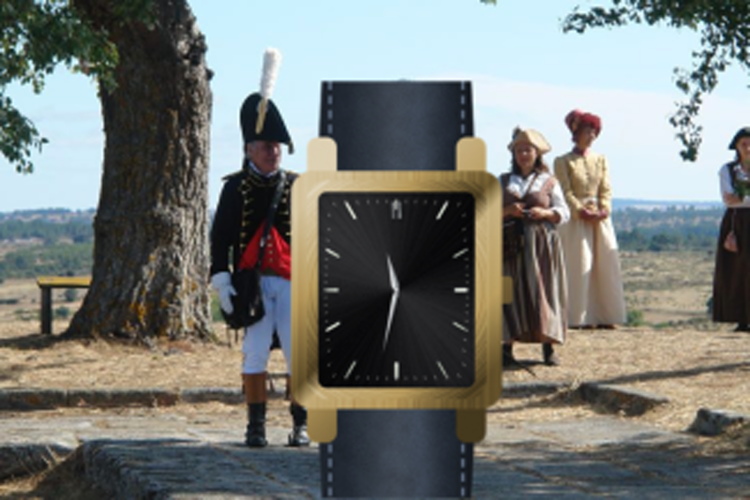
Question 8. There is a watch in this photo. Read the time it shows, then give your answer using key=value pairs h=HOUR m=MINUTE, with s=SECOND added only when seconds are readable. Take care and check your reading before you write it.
h=11 m=32
